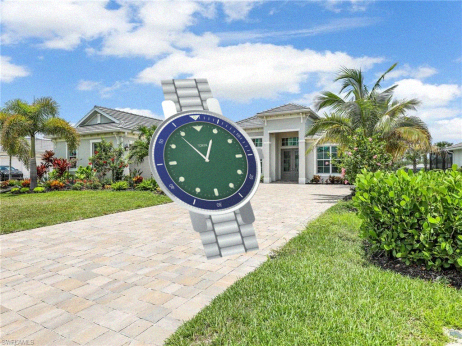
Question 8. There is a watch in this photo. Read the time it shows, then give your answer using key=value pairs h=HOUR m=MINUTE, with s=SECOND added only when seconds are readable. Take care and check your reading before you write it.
h=12 m=54
